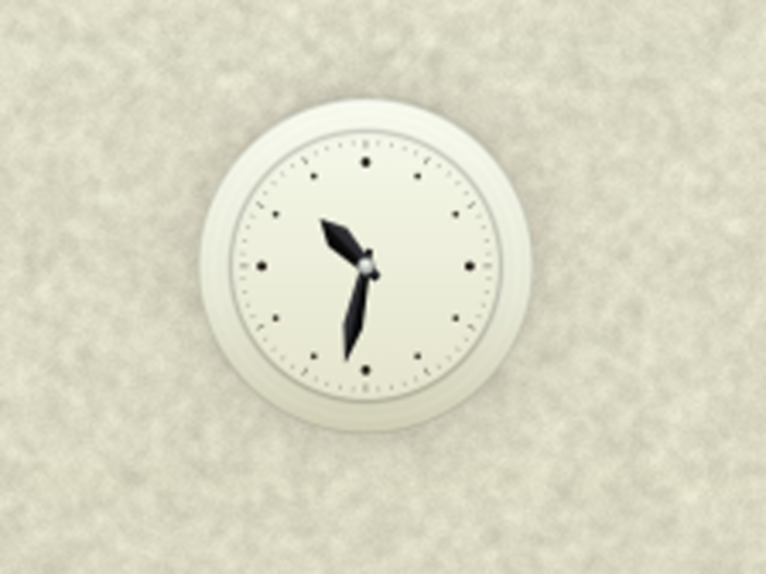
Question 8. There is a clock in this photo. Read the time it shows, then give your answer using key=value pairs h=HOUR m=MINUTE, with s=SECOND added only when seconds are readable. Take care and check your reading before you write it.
h=10 m=32
